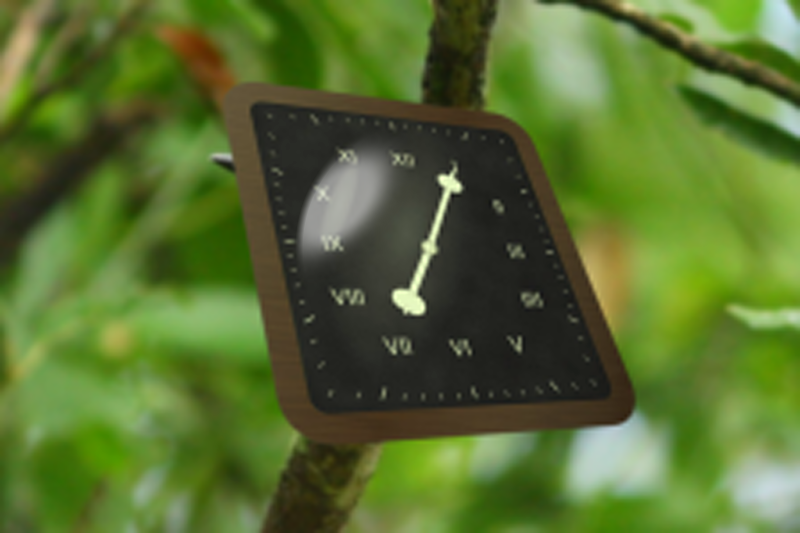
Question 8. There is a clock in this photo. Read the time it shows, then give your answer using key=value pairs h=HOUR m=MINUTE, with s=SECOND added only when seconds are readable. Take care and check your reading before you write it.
h=7 m=5
